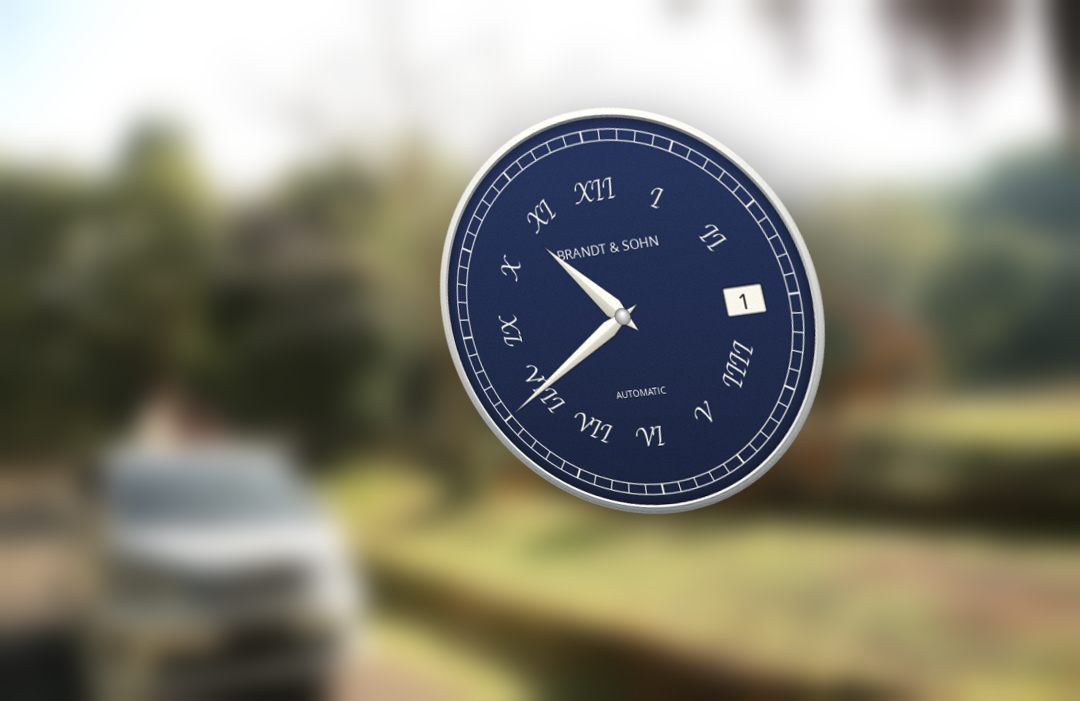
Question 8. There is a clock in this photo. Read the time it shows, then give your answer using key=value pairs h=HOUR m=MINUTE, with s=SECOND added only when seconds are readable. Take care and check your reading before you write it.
h=10 m=40
